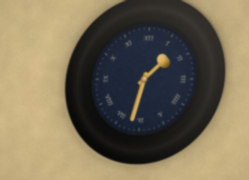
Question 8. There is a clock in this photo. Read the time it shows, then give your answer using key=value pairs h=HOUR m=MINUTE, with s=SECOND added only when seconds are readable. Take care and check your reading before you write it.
h=1 m=32
